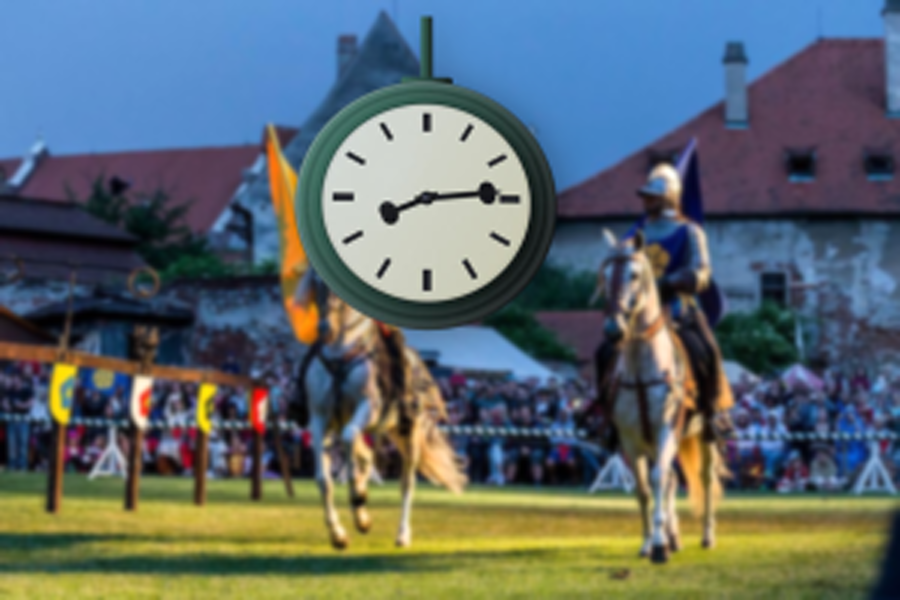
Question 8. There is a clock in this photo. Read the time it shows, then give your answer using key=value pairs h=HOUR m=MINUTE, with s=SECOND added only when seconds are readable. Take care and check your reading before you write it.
h=8 m=14
